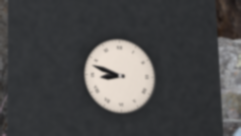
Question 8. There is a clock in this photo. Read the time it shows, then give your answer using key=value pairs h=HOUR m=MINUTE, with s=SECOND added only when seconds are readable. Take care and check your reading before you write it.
h=8 m=48
